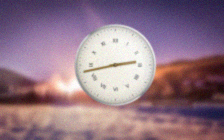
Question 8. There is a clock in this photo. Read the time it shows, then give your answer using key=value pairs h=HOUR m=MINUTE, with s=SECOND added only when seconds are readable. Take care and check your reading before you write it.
h=2 m=43
